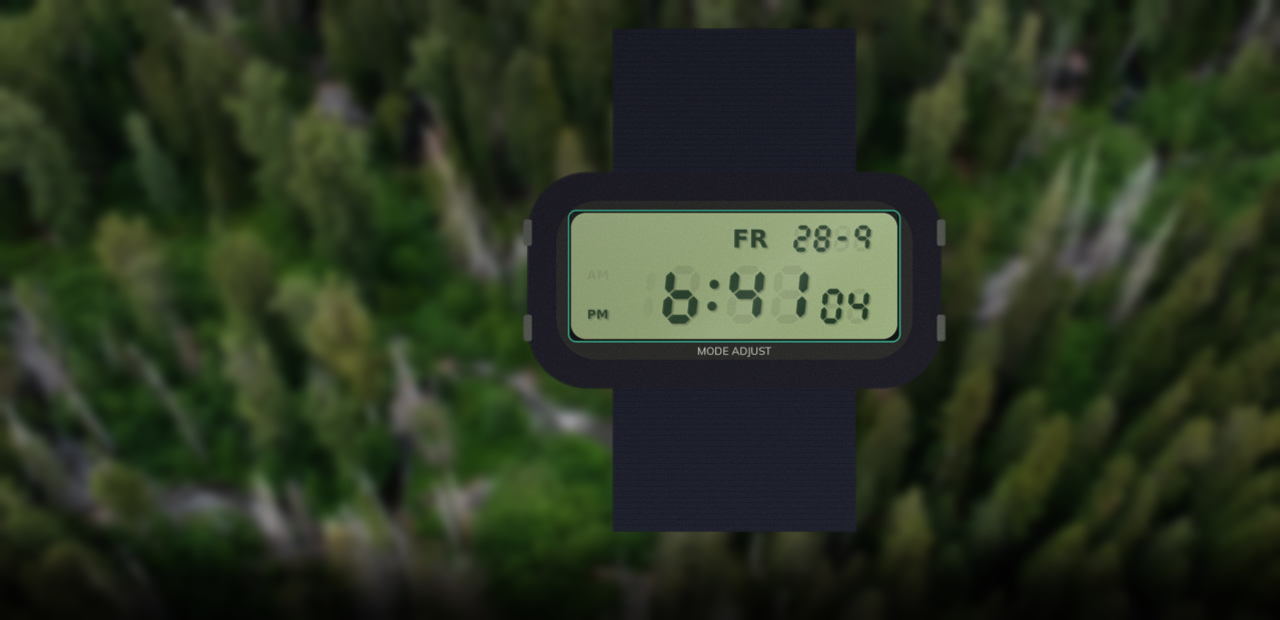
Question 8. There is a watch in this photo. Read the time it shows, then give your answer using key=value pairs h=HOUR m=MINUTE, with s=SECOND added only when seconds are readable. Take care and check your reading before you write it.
h=6 m=41 s=4
